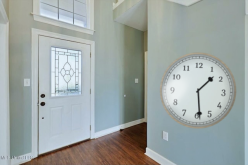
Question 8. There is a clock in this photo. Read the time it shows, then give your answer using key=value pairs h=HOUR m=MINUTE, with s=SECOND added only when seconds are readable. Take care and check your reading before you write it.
h=1 m=29
